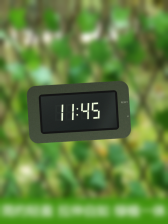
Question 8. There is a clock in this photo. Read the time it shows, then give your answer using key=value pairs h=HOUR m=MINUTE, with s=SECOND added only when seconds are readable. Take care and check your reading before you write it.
h=11 m=45
